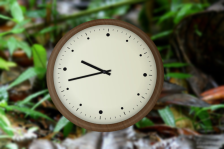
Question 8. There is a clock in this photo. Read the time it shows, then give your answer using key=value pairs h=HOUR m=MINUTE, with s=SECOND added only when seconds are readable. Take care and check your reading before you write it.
h=9 m=42
